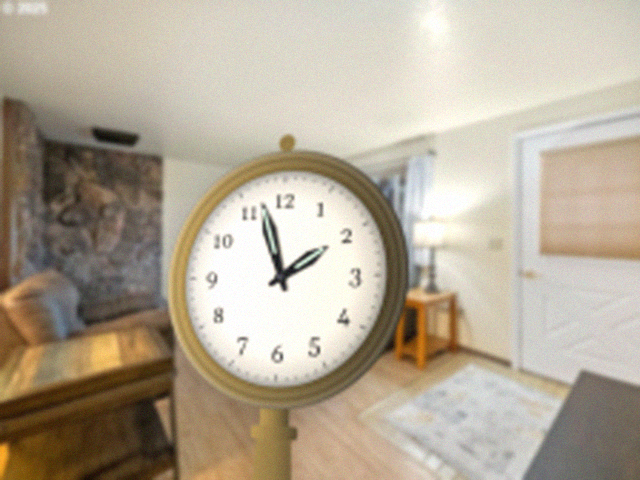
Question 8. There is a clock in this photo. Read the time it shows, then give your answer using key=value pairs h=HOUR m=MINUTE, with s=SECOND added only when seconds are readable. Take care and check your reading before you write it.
h=1 m=57
